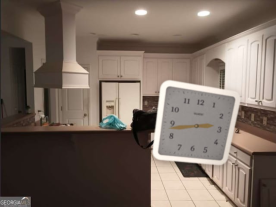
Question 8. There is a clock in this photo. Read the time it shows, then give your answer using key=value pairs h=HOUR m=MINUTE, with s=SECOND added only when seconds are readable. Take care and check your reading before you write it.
h=2 m=43
